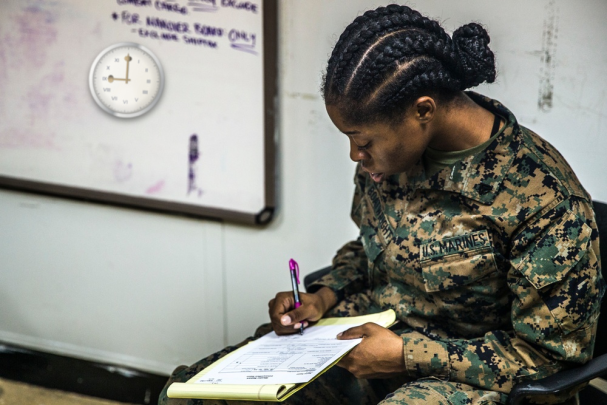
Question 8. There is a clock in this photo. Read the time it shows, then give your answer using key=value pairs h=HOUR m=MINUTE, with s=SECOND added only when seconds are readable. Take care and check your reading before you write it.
h=9 m=0
